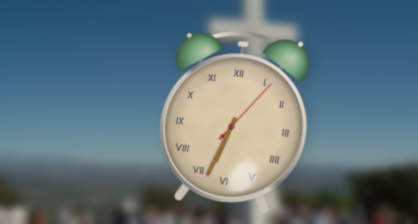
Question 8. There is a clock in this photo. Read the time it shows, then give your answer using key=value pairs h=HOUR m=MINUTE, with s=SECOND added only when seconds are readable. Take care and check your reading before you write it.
h=6 m=33 s=6
